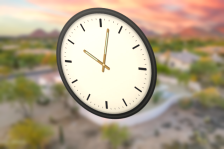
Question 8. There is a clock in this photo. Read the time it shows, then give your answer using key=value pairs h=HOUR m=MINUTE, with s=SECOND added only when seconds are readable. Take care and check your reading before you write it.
h=10 m=2
